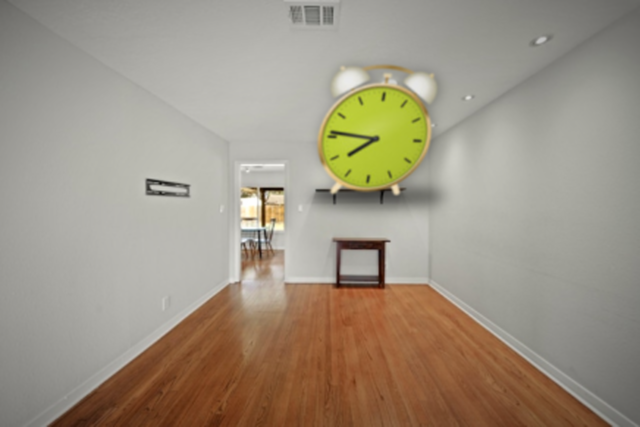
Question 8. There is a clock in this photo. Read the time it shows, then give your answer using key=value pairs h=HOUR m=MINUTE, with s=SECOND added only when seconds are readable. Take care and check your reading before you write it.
h=7 m=46
